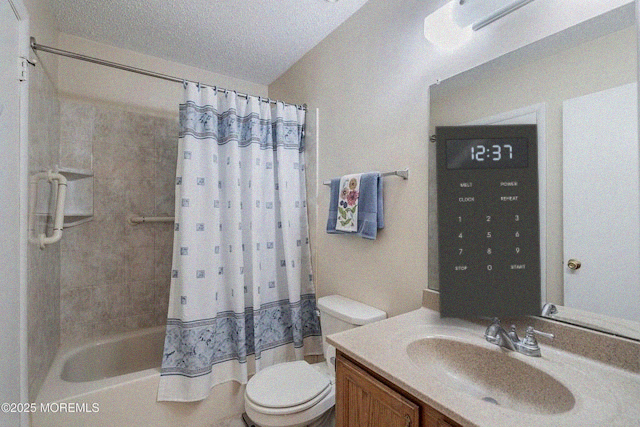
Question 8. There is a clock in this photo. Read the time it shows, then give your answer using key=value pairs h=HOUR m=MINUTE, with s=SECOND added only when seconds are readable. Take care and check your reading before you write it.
h=12 m=37
